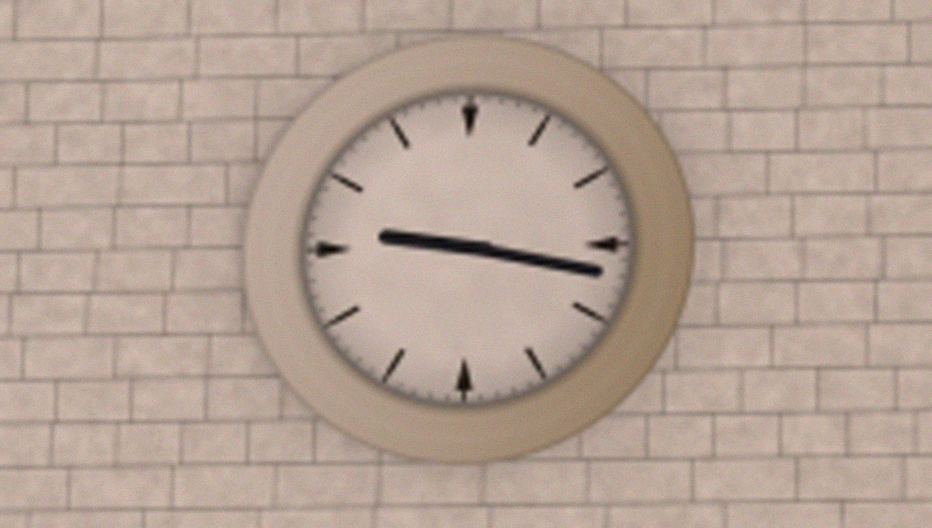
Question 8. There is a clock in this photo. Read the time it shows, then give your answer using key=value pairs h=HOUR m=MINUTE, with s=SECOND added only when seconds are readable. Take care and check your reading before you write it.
h=9 m=17
